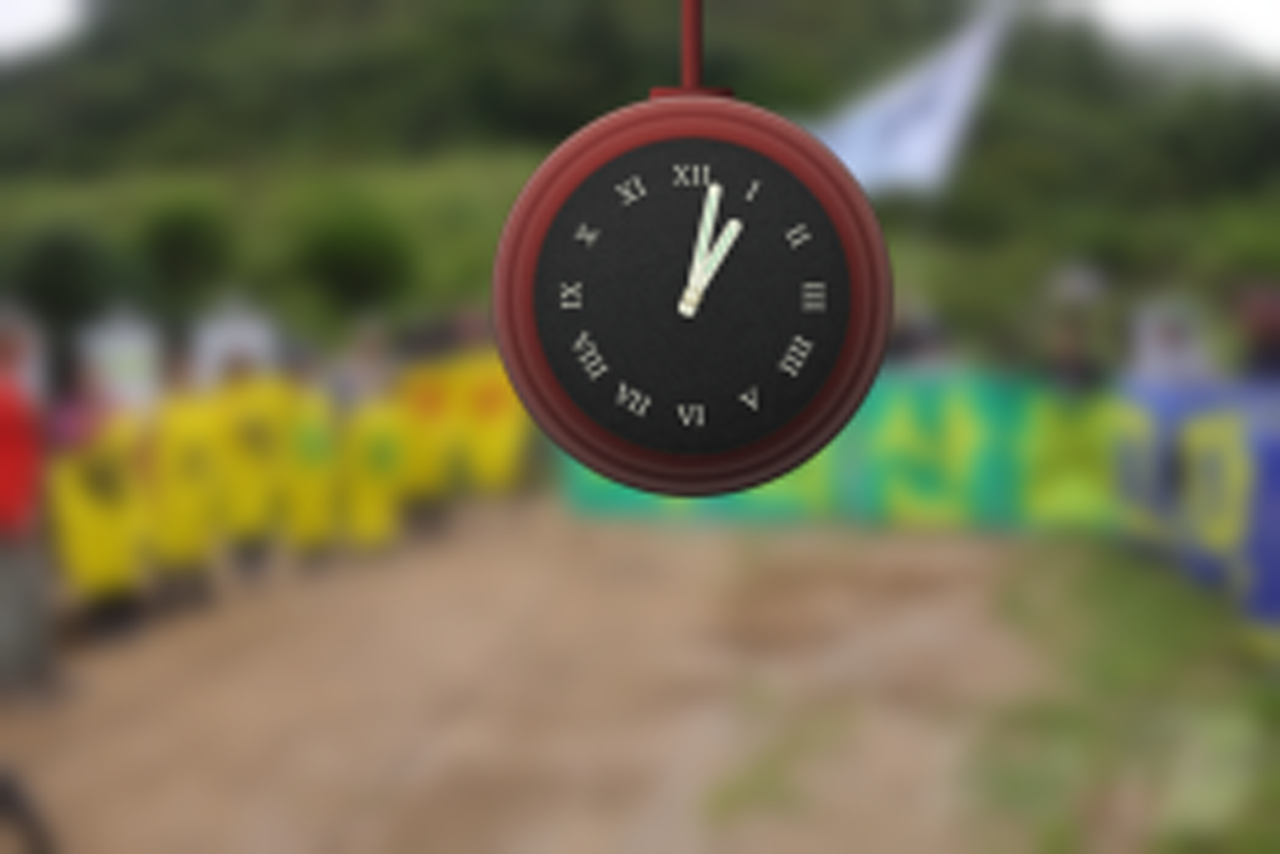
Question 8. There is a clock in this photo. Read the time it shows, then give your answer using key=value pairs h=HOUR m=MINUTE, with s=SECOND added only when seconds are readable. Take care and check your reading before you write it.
h=1 m=2
